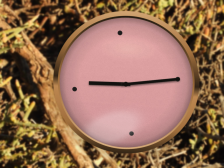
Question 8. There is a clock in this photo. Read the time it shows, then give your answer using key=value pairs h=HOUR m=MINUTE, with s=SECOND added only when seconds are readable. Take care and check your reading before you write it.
h=9 m=15
